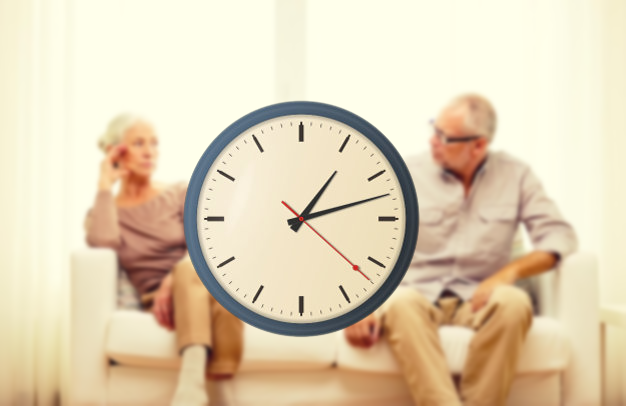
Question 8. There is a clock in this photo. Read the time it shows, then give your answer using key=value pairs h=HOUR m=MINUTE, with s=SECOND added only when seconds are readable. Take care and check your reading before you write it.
h=1 m=12 s=22
